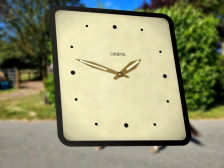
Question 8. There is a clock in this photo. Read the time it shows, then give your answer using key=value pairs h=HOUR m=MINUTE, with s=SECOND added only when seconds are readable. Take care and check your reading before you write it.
h=1 m=48
